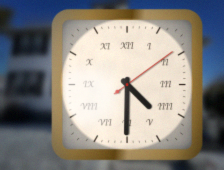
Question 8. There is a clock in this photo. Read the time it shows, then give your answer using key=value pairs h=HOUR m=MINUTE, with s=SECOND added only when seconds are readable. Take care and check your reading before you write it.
h=4 m=30 s=9
